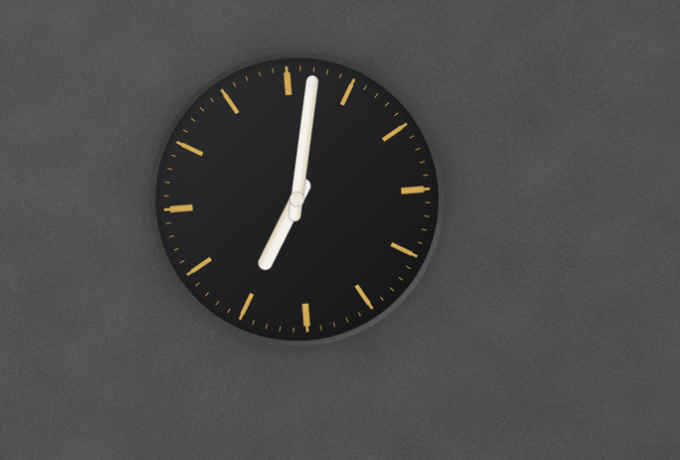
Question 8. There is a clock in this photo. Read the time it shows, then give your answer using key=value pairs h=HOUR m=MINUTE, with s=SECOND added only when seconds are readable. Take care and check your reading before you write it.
h=7 m=2
